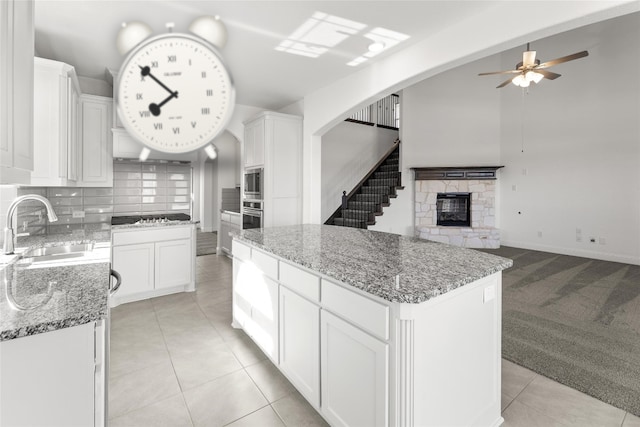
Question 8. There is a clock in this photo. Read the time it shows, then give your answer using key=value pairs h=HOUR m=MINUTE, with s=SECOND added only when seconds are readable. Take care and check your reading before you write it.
h=7 m=52
